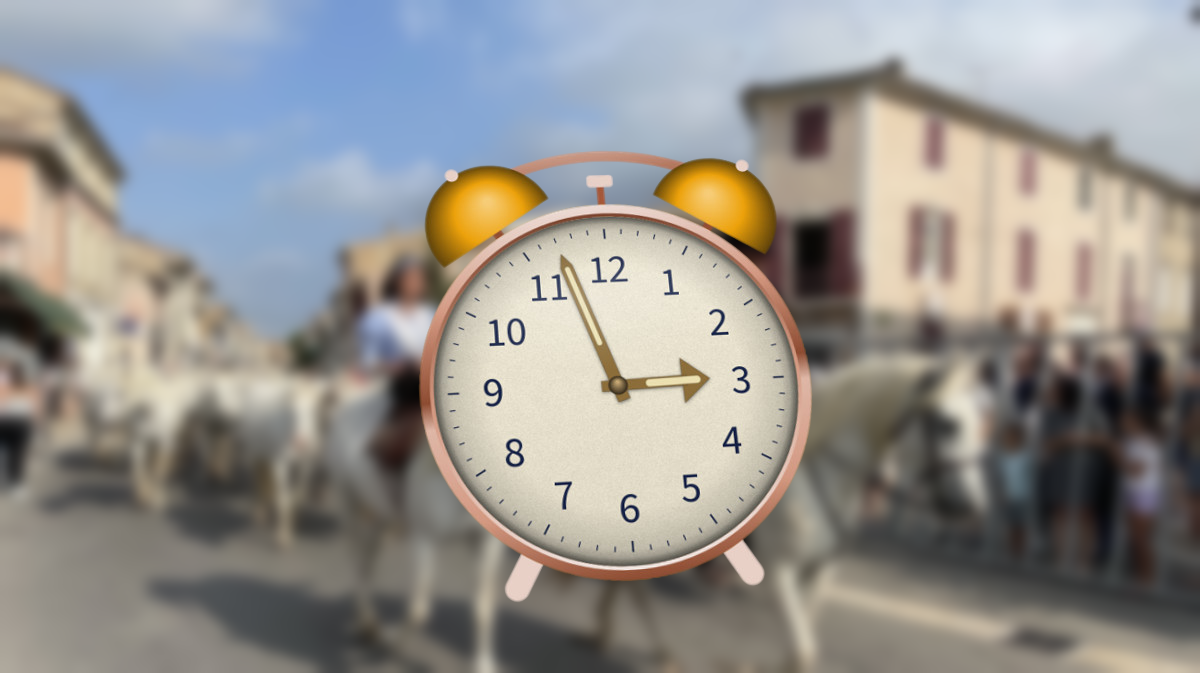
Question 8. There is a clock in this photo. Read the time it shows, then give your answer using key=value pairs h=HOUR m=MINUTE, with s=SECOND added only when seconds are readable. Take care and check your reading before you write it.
h=2 m=57
